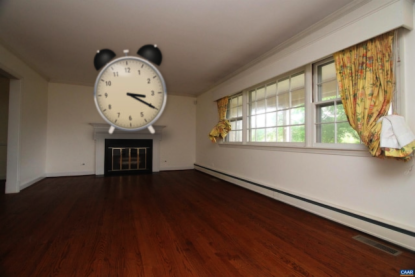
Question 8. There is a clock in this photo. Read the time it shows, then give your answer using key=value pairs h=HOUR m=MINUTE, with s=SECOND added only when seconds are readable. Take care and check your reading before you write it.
h=3 m=20
